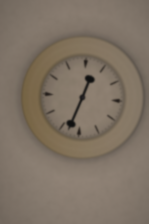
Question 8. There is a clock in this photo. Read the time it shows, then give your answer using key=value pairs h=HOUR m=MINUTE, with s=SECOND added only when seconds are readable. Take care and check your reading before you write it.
h=12 m=33
